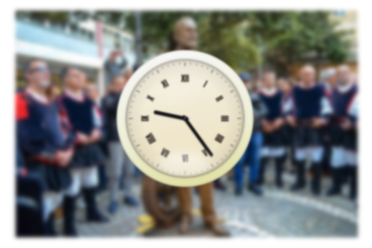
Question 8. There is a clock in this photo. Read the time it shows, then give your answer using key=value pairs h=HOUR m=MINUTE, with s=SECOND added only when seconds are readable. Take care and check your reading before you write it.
h=9 m=24
